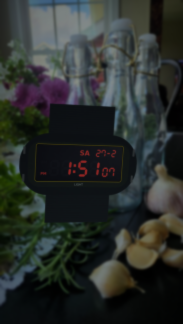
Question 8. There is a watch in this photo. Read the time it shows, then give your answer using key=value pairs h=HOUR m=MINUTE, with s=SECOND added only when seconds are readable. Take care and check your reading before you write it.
h=1 m=51 s=7
